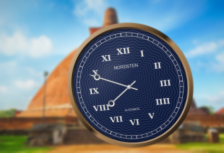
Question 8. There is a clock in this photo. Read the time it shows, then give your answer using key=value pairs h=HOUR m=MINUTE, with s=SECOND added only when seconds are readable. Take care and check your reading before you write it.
h=7 m=49
